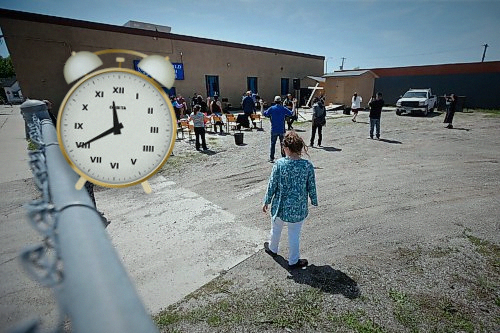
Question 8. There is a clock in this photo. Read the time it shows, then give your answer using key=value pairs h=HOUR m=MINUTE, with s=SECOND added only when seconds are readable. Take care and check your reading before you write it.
h=11 m=40
